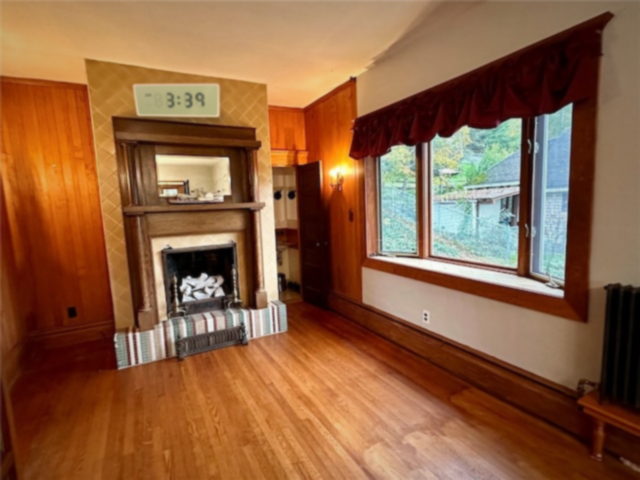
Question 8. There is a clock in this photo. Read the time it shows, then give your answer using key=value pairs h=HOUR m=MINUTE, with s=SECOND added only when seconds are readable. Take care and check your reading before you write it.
h=3 m=39
